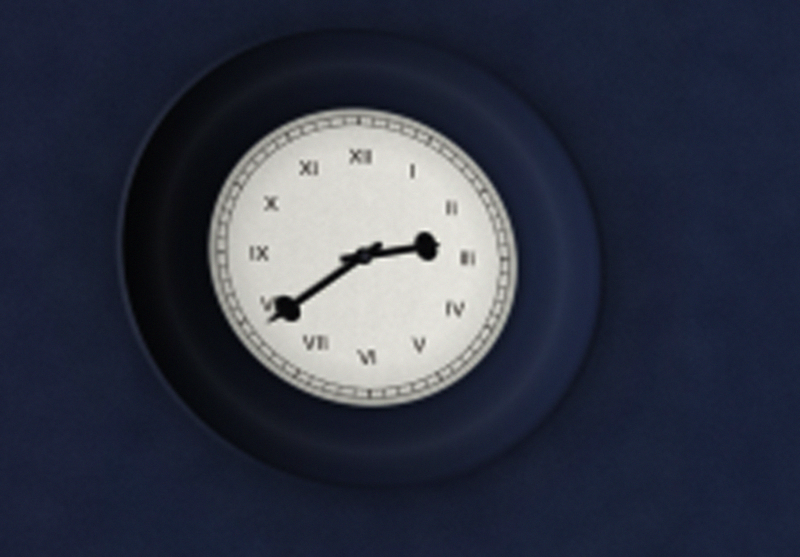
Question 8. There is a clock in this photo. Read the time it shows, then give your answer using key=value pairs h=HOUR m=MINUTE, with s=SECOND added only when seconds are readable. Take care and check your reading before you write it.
h=2 m=39
